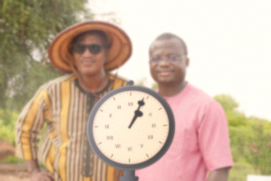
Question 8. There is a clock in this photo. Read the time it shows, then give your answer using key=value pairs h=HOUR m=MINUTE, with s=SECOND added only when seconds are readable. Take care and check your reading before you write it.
h=1 m=4
